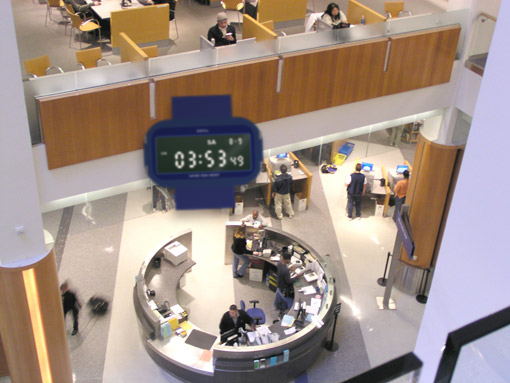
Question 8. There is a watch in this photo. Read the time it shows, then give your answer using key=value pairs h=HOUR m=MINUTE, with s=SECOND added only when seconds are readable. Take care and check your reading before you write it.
h=3 m=53
